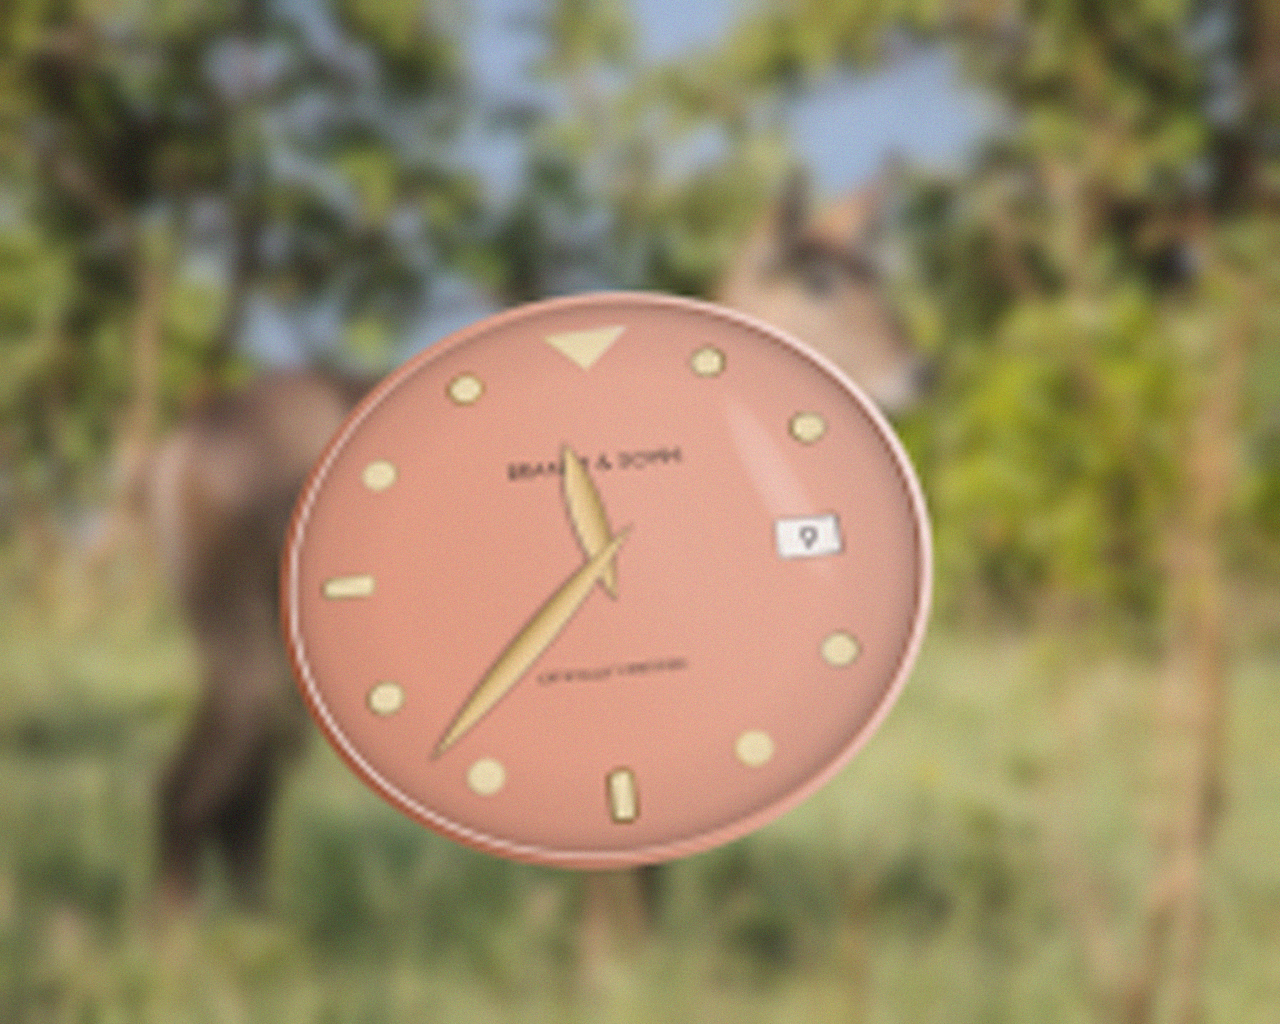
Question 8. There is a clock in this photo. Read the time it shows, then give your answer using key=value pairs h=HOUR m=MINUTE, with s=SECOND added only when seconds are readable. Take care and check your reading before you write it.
h=11 m=37
